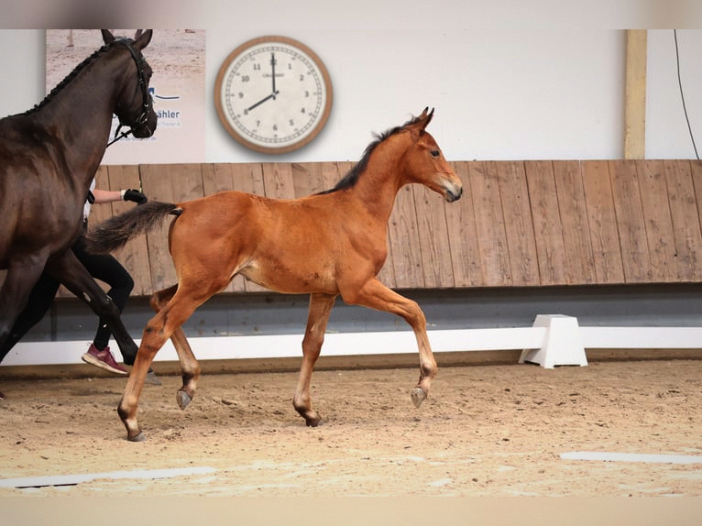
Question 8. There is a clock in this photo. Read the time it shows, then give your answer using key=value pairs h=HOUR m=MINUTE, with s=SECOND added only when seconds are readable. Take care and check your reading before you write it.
h=8 m=0
